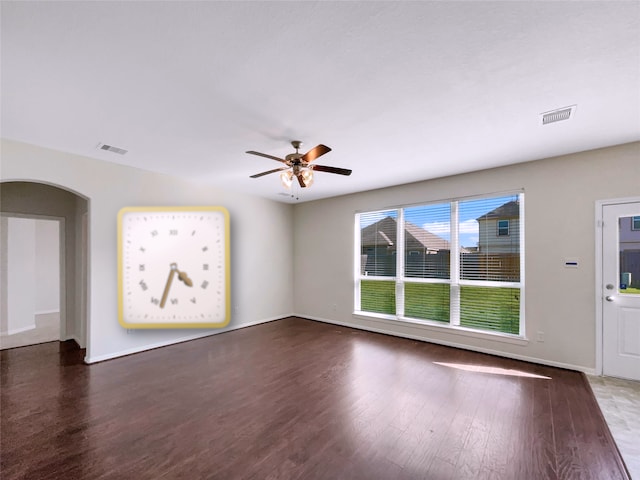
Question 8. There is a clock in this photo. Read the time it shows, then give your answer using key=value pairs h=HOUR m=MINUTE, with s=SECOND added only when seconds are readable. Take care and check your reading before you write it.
h=4 m=33
